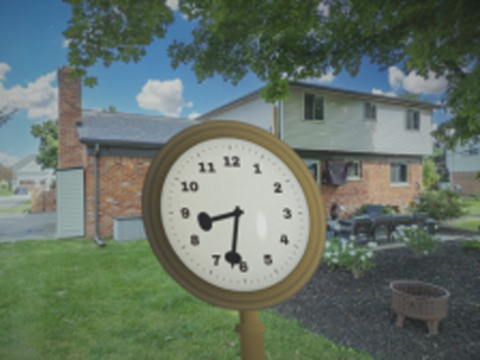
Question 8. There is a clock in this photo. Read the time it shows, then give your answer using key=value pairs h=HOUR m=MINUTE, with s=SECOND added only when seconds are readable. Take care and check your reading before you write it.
h=8 m=32
